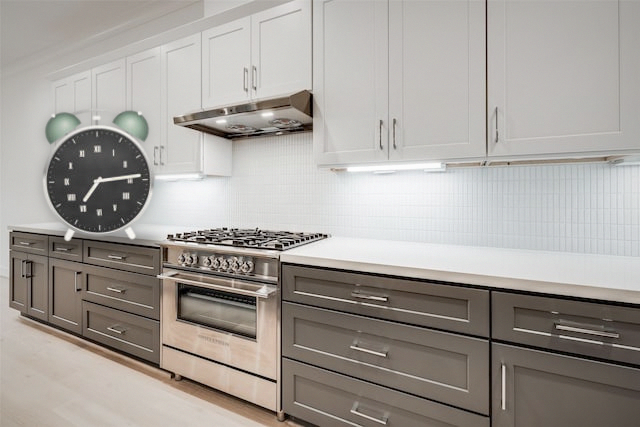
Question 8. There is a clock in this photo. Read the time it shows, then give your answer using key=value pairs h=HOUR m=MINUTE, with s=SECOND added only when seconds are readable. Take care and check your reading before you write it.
h=7 m=14
